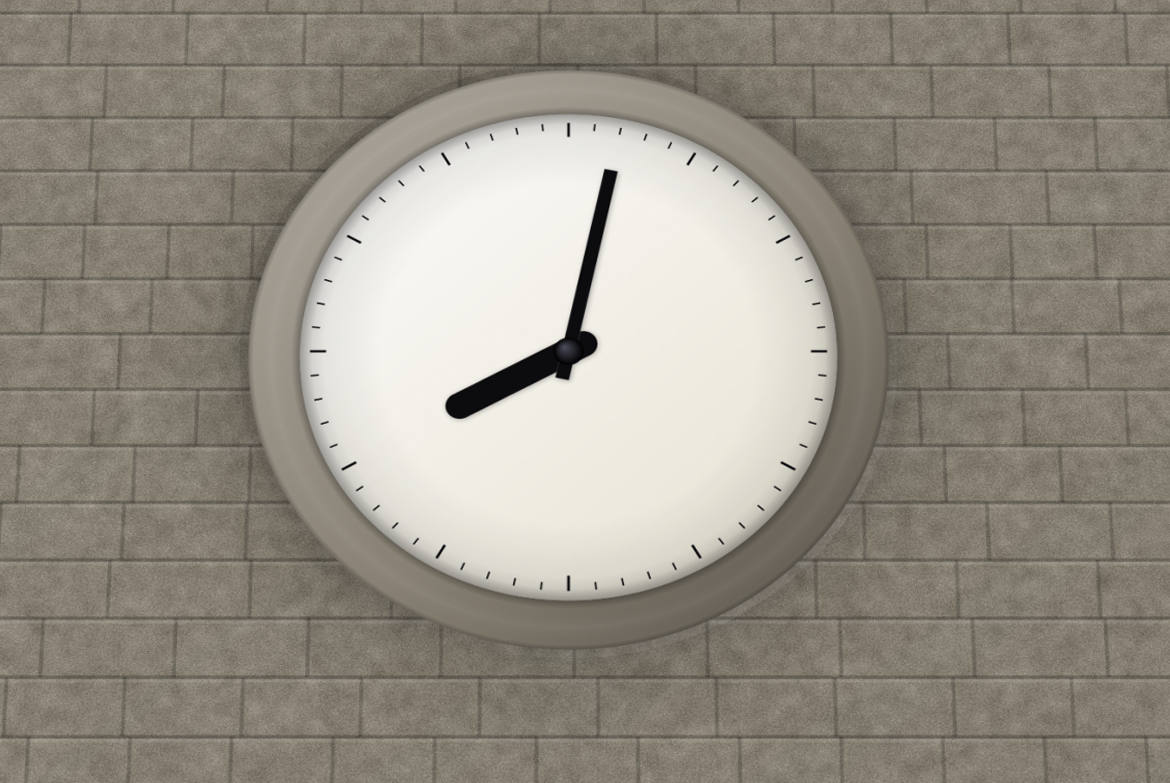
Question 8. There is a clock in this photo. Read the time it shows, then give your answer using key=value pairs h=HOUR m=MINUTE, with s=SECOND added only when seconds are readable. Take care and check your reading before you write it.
h=8 m=2
